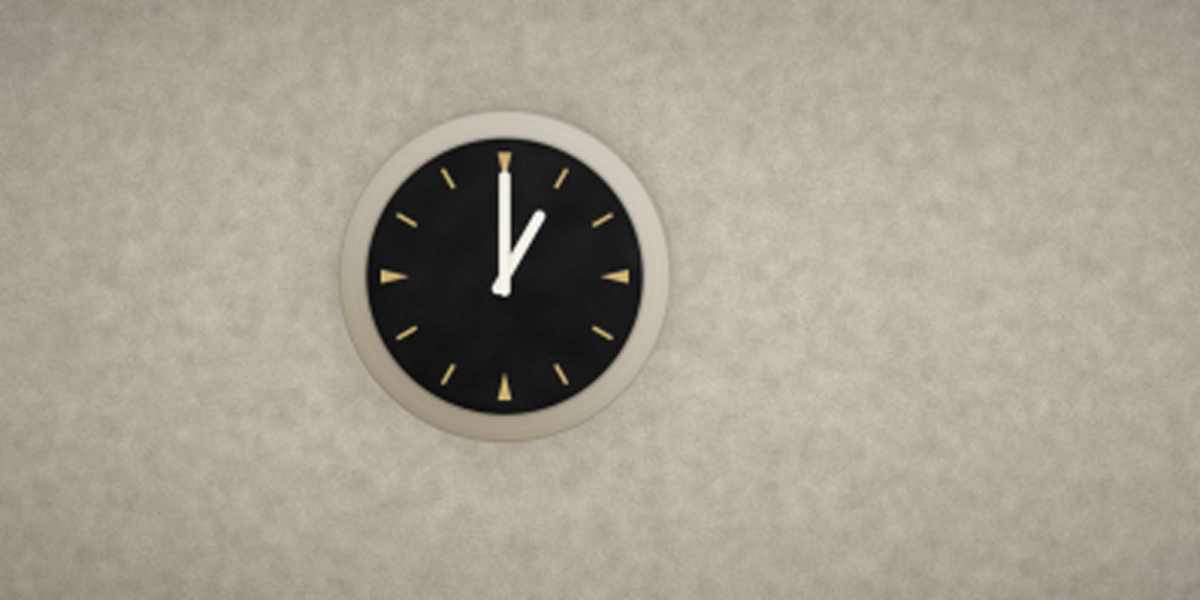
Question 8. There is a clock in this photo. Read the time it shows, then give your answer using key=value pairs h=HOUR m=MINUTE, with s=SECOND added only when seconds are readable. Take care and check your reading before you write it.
h=1 m=0
